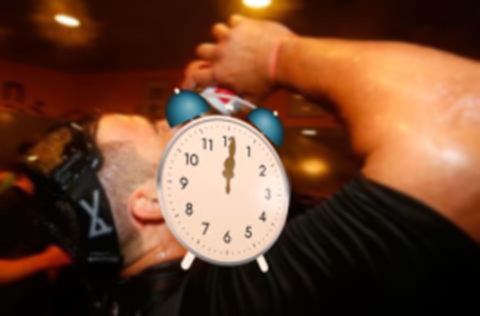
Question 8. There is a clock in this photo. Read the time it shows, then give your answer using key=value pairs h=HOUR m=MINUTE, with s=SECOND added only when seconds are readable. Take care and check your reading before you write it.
h=12 m=1
